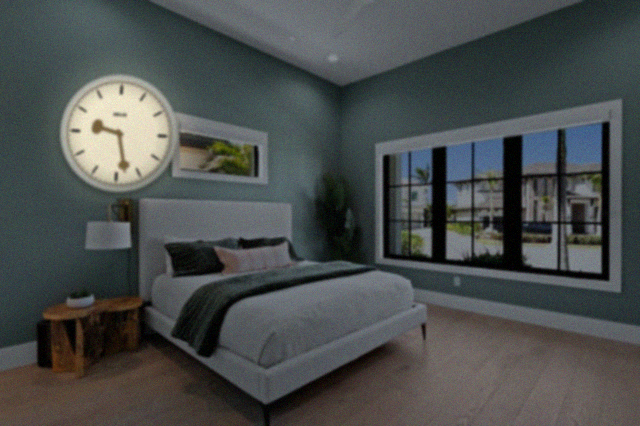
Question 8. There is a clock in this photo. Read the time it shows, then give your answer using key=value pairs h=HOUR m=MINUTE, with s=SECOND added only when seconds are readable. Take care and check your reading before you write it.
h=9 m=28
